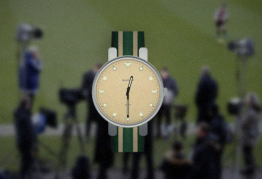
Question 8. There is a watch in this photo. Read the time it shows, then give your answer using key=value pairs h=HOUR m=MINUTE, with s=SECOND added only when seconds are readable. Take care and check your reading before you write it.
h=12 m=30
